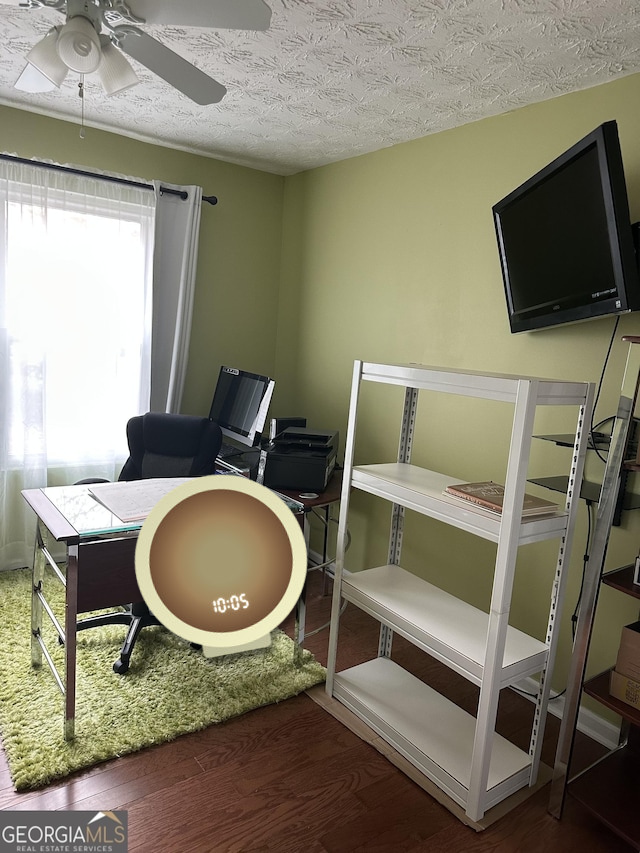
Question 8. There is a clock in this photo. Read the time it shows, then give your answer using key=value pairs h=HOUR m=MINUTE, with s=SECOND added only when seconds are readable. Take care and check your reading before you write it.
h=10 m=5
